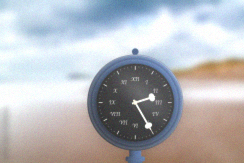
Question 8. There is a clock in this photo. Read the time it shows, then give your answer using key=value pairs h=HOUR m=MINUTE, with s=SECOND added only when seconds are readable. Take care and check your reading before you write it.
h=2 m=25
